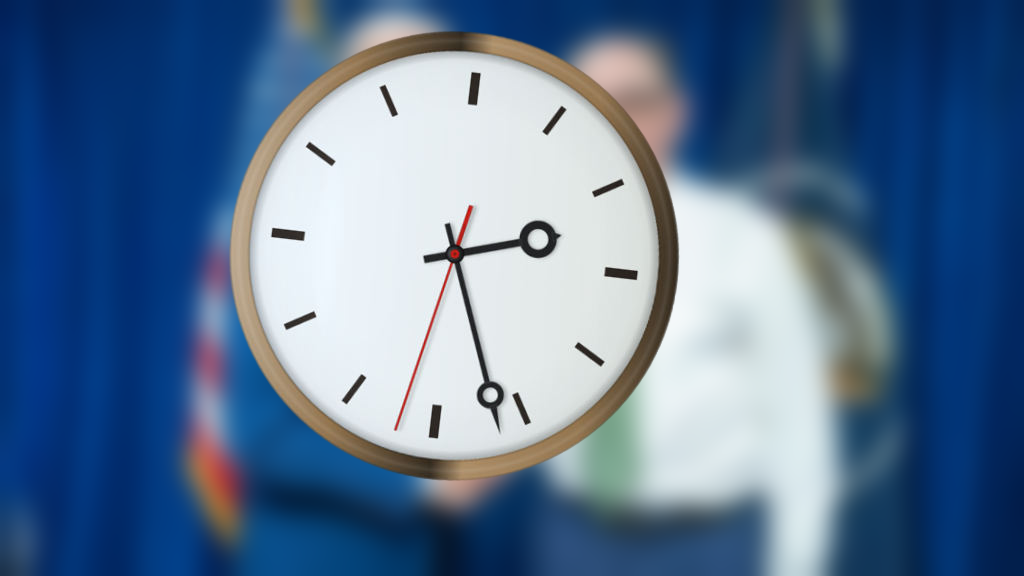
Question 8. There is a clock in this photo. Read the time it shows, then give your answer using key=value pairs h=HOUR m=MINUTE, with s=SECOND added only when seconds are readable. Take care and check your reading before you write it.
h=2 m=26 s=32
